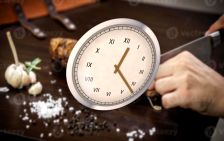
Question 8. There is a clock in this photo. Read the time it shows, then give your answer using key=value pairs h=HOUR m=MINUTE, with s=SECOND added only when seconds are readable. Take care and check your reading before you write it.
h=12 m=22
